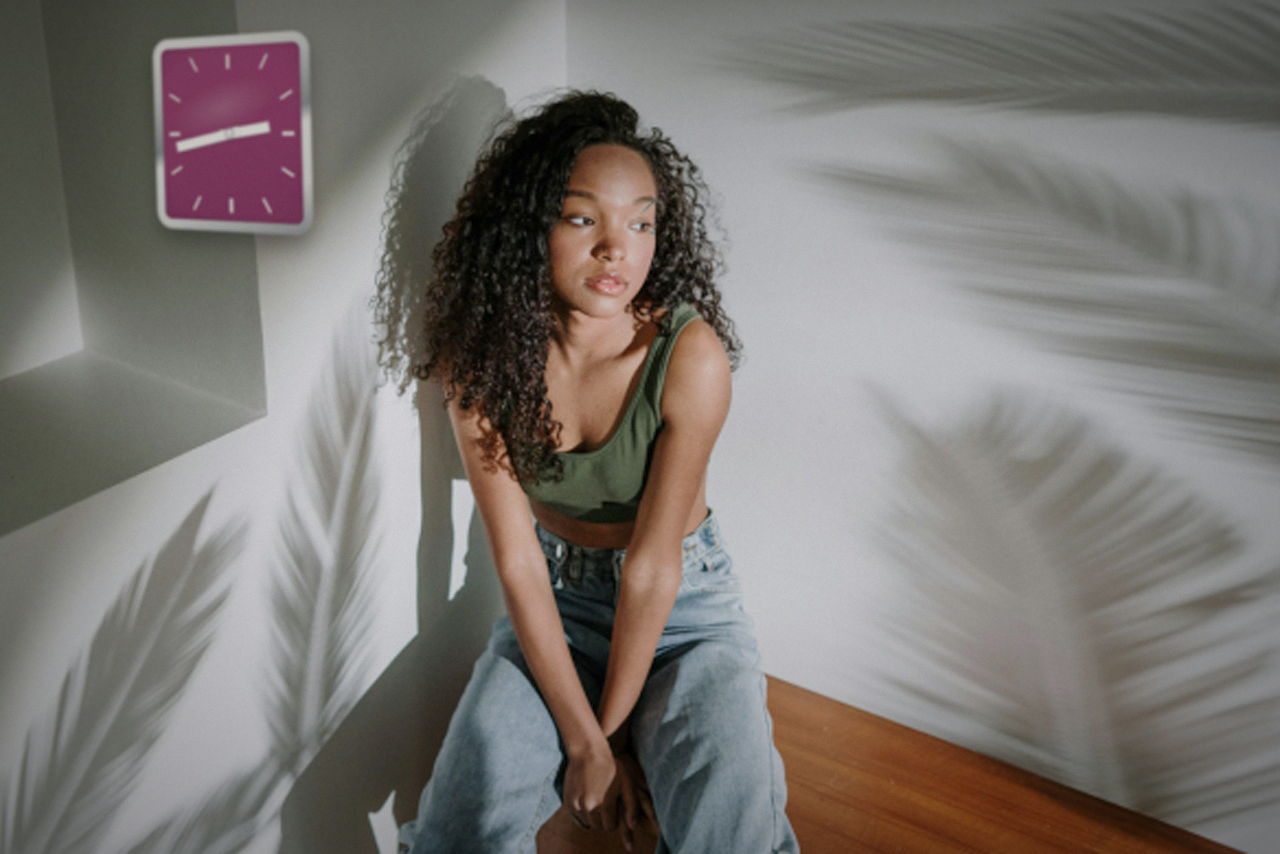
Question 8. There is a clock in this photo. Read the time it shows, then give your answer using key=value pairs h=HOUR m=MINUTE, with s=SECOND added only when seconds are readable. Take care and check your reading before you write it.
h=2 m=43
